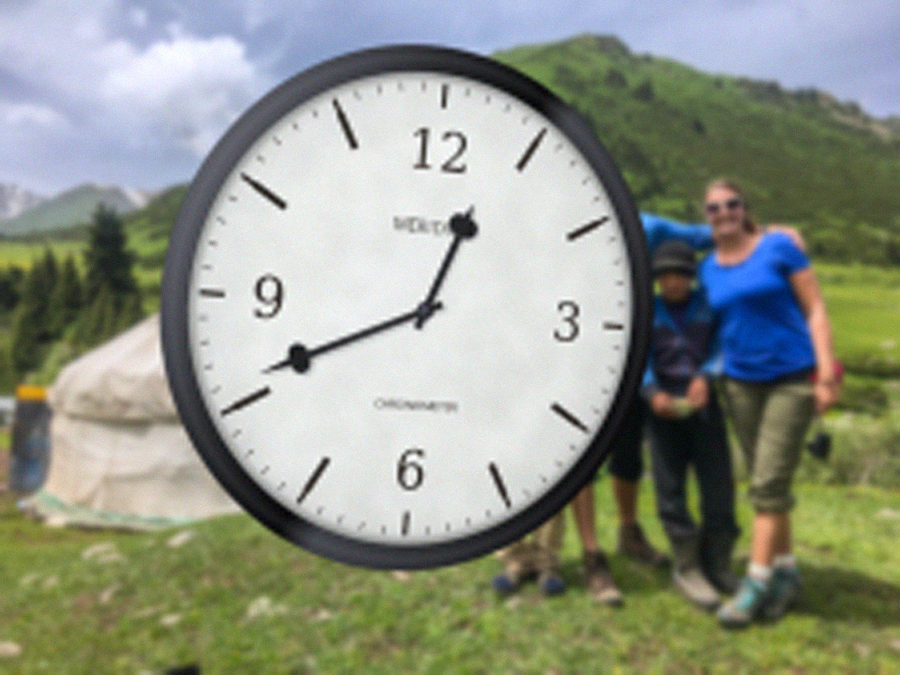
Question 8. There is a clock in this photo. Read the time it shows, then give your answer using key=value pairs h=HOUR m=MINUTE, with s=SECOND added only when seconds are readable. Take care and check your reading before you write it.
h=12 m=41
